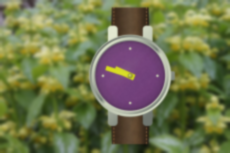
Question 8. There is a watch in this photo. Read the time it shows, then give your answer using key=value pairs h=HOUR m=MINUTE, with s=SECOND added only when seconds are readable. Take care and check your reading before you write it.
h=9 m=48
